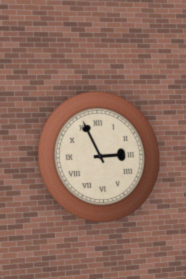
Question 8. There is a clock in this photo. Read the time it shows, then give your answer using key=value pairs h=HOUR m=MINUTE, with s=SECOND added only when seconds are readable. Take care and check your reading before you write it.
h=2 m=56
